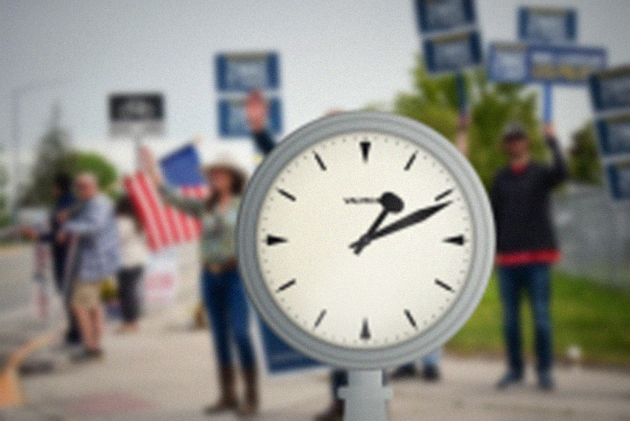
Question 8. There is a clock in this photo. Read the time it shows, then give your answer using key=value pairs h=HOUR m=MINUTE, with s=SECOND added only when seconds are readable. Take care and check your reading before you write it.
h=1 m=11
